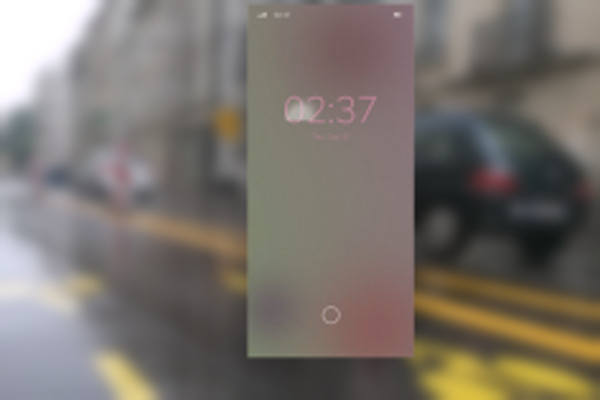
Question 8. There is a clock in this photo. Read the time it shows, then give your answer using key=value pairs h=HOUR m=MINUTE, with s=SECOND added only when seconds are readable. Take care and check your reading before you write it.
h=2 m=37
